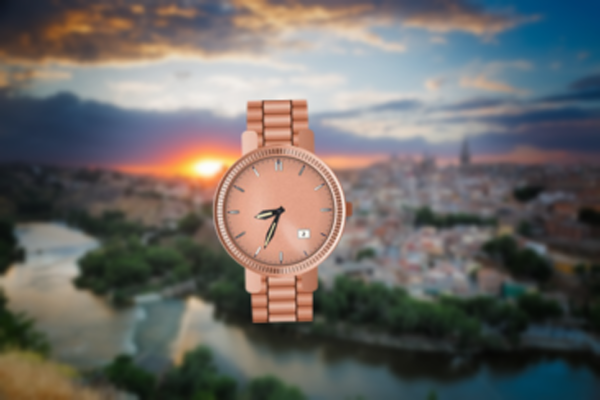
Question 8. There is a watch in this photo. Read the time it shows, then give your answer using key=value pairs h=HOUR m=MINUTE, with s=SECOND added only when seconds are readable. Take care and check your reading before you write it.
h=8 m=34
